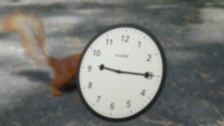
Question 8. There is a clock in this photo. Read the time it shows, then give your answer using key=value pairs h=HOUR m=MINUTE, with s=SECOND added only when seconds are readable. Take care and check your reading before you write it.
h=9 m=15
